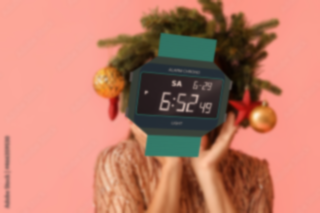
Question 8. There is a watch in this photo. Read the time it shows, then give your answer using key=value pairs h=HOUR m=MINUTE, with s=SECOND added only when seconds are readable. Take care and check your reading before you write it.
h=6 m=52 s=49
